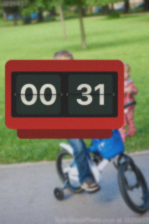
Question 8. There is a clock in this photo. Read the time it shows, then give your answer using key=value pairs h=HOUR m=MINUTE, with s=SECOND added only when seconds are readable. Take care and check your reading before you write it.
h=0 m=31
